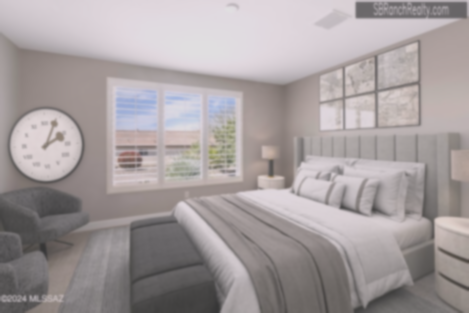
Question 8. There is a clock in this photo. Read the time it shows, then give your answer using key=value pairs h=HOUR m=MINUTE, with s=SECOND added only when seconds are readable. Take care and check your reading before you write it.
h=2 m=4
